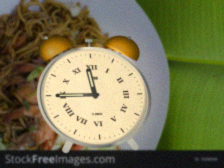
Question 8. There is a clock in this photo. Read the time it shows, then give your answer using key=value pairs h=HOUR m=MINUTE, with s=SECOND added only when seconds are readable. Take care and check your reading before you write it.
h=11 m=45
